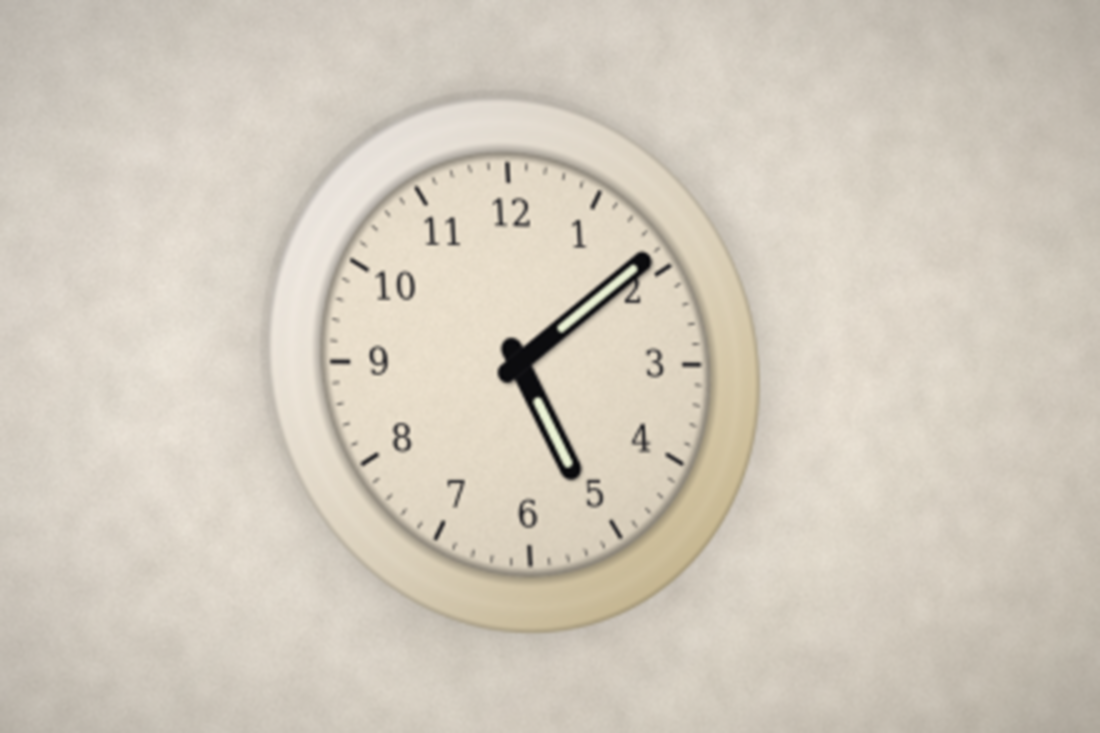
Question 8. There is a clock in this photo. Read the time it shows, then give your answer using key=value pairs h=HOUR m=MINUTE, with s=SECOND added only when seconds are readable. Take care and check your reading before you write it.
h=5 m=9
